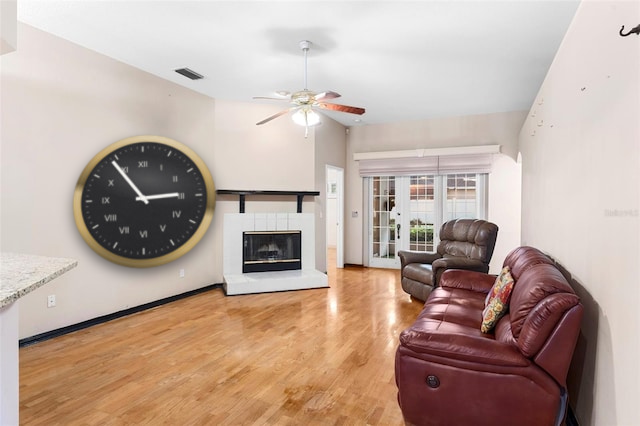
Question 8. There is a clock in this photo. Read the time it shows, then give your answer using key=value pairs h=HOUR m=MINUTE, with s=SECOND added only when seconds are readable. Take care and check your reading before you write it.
h=2 m=54
